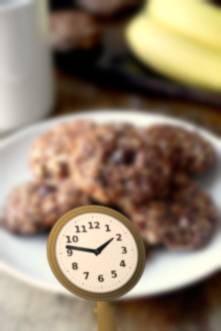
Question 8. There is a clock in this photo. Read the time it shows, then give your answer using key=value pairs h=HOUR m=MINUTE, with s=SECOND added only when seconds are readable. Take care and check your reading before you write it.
h=1 m=47
